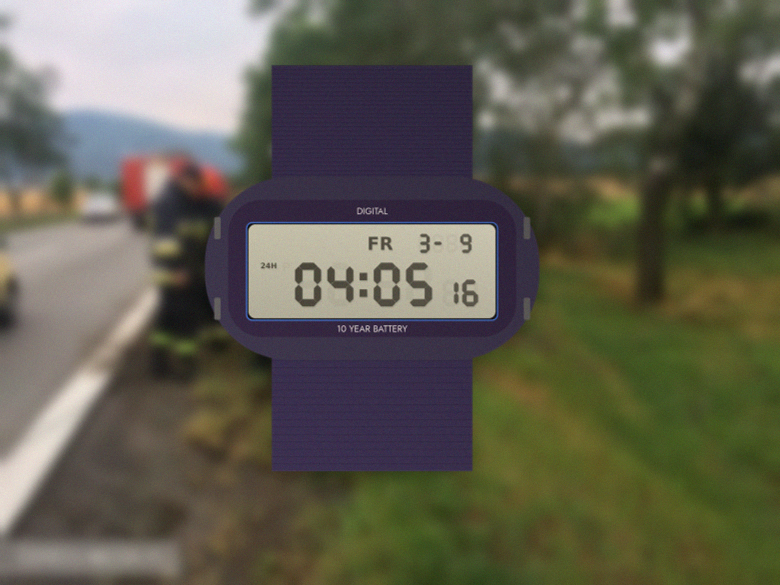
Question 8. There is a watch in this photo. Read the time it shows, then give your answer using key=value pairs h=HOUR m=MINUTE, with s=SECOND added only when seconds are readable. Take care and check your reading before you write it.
h=4 m=5 s=16
